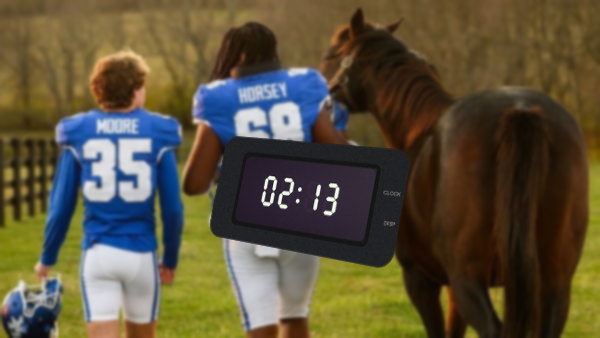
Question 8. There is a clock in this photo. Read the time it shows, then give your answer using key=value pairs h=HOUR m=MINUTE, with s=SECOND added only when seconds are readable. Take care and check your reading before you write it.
h=2 m=13
